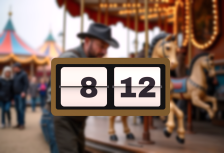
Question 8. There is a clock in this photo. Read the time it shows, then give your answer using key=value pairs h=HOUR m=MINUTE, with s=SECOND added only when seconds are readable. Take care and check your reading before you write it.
h=8 m=12
